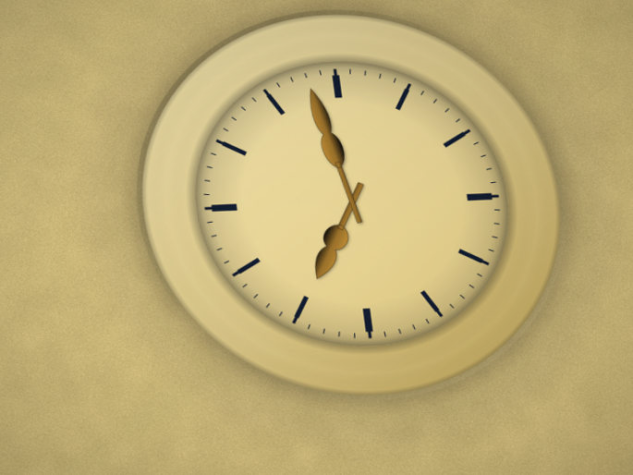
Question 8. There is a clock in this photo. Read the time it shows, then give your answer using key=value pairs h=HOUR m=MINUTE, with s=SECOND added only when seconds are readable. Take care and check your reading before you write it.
h=6 m=58
